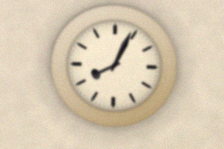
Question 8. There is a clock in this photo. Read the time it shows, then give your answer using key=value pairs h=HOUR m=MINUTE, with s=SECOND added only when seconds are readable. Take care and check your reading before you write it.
h=8 m=4
